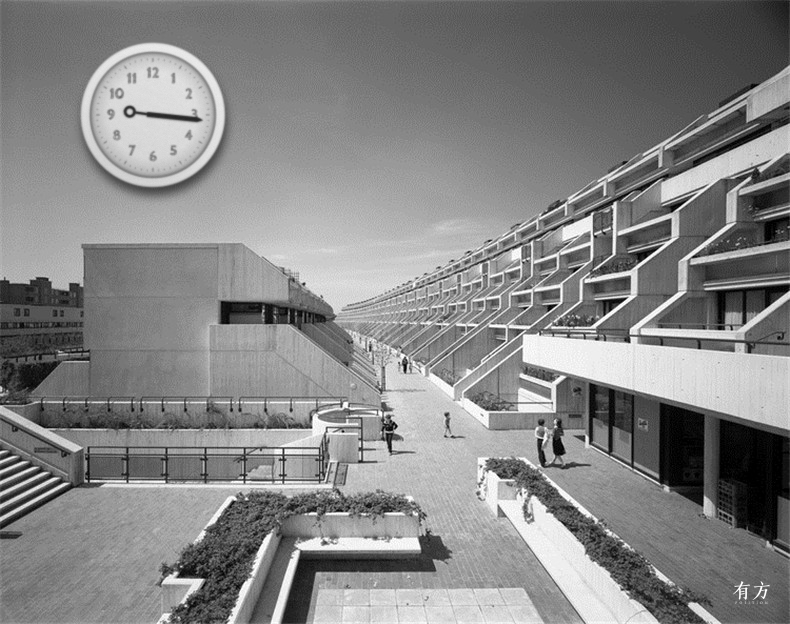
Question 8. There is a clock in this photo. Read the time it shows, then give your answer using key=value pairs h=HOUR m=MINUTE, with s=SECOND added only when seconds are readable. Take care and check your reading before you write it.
h=9 m=16
